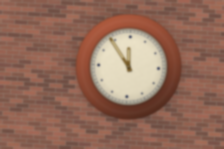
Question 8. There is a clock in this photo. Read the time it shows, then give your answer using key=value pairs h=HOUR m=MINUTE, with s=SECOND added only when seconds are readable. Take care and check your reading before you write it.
h=11 m=54
